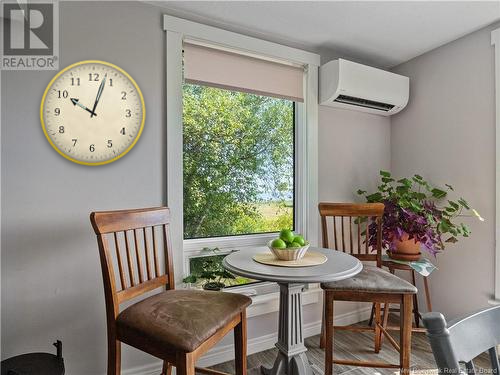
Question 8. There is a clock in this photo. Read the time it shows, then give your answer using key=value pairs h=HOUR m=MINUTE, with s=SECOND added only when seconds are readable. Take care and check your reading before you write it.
h=10 m=3
